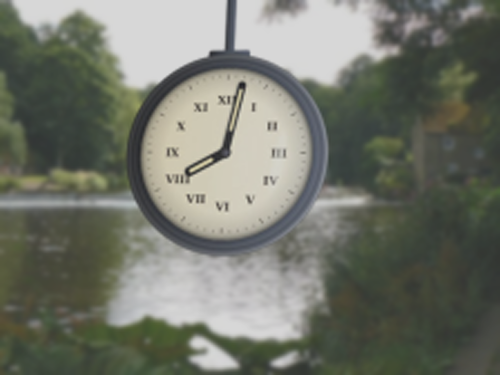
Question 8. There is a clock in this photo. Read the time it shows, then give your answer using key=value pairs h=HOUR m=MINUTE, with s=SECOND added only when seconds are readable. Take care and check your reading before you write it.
h=8 m=2
